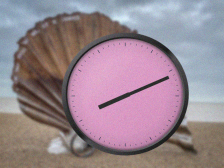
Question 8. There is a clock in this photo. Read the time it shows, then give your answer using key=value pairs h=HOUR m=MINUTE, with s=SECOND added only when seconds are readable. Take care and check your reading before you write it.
h=8 m=11
